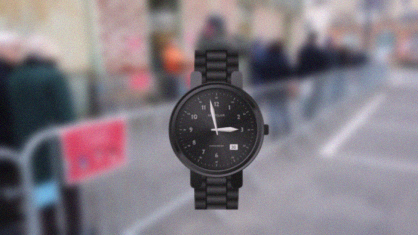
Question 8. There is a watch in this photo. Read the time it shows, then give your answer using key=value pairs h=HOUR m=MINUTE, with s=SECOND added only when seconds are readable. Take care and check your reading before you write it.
h=2 m=58
